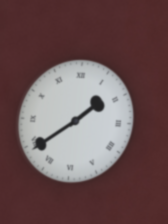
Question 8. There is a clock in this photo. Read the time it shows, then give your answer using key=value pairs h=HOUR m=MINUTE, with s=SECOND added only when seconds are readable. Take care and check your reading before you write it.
h=1 m=39
